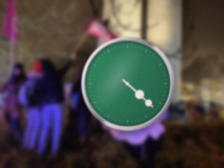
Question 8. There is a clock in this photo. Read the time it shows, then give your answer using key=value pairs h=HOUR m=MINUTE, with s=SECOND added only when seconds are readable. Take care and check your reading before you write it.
h=4 m=22
